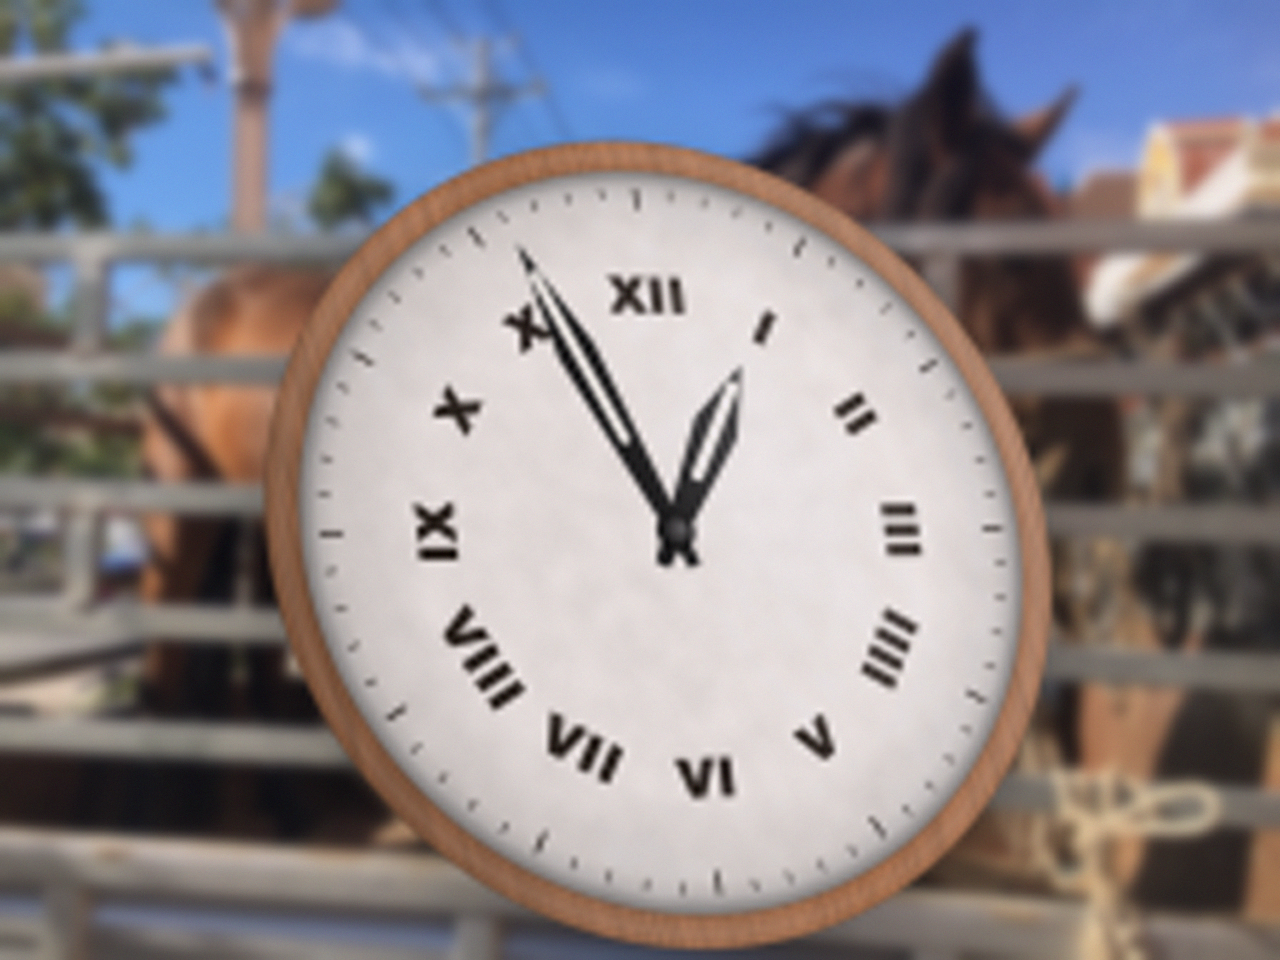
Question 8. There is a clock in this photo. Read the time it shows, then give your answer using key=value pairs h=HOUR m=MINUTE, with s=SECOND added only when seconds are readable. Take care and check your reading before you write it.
h=12 m=56
